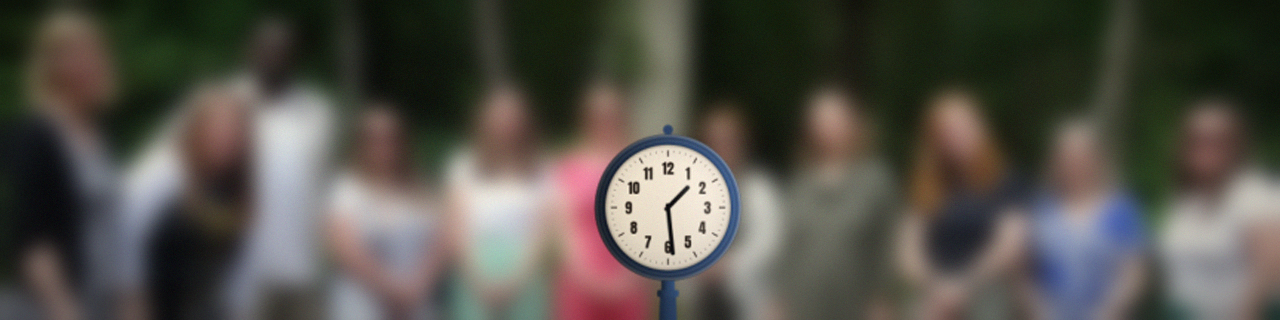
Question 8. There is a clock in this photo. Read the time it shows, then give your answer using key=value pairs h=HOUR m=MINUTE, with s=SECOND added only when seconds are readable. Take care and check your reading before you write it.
h=1 m=29
